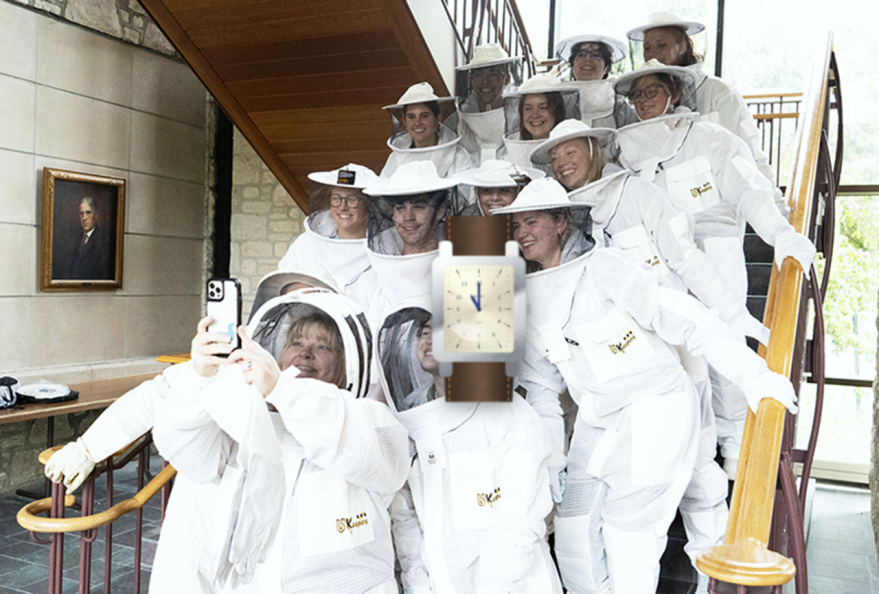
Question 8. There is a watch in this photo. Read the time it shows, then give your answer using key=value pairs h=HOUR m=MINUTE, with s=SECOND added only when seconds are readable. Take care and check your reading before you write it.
h=11 m=0
